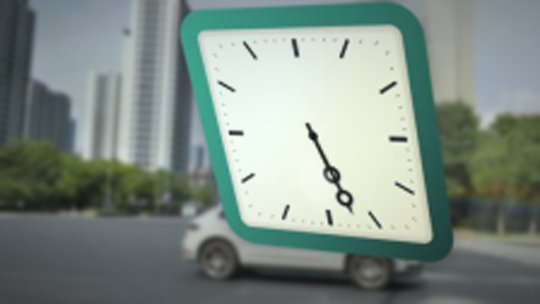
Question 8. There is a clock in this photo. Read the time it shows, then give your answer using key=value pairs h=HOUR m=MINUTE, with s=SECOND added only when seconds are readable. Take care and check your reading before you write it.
h=5 m=27
